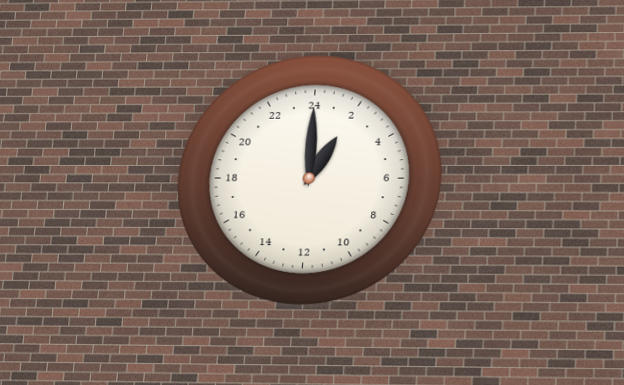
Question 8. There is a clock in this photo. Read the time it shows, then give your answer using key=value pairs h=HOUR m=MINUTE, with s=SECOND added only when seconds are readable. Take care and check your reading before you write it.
h=2 m=0
